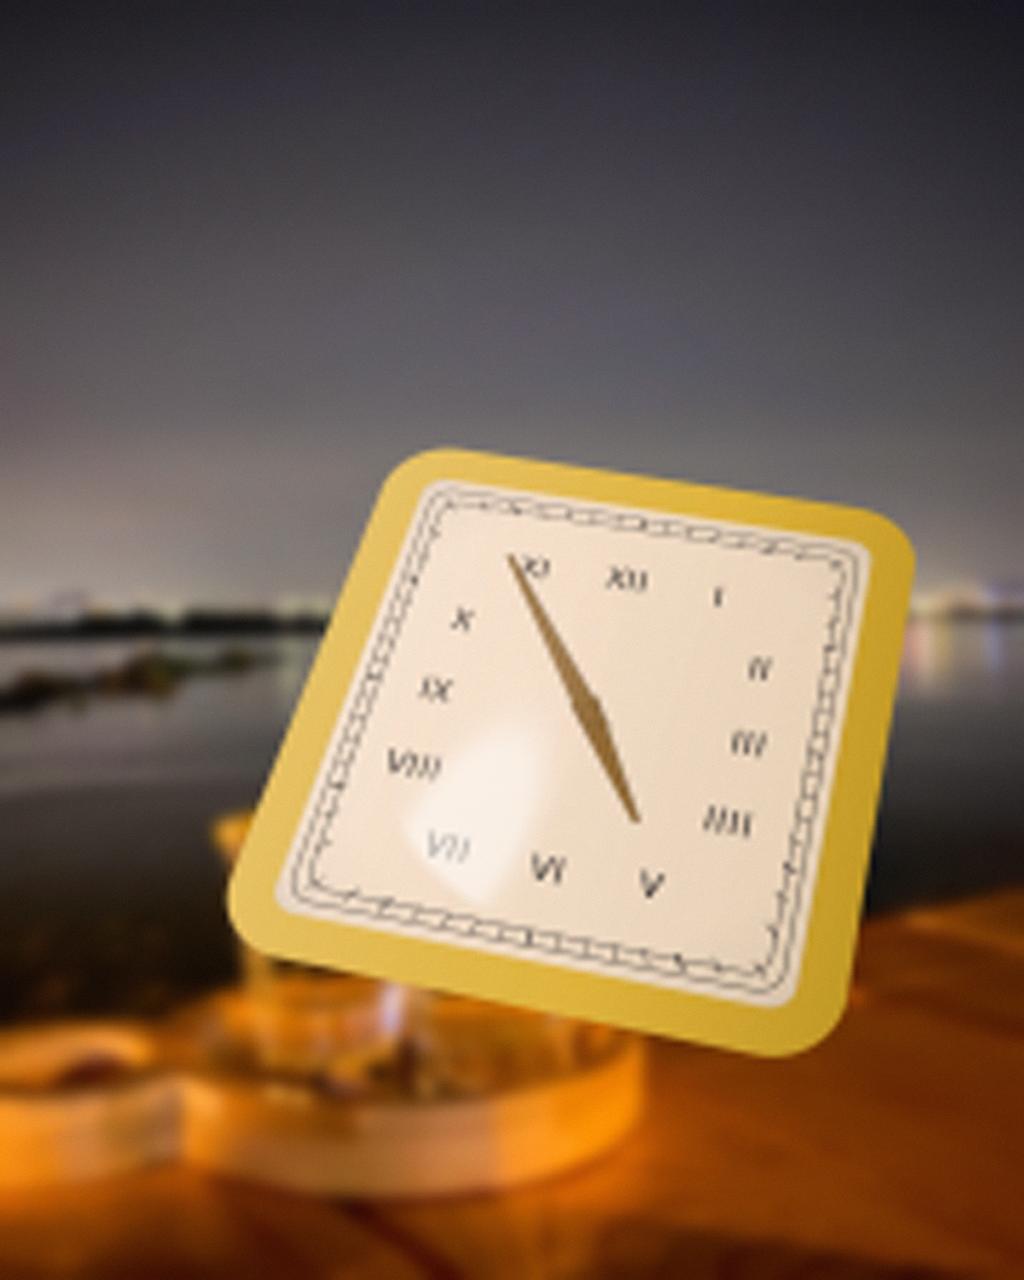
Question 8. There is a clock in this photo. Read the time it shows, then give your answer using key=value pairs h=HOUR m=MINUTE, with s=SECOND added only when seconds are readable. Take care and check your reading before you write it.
h=4 m=54
